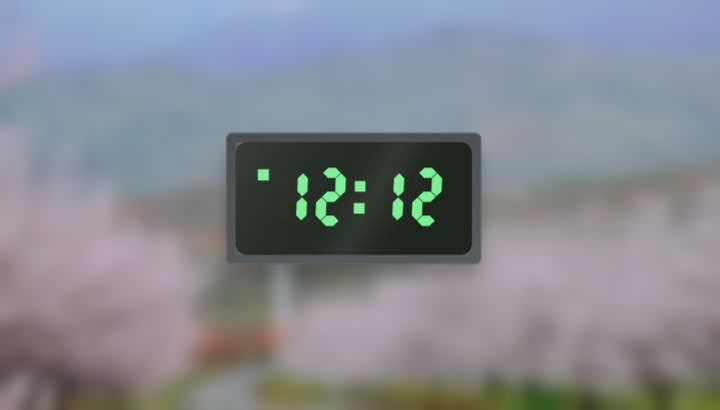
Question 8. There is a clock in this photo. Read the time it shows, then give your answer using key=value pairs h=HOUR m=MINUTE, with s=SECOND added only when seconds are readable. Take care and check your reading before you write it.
h=12 m=12
